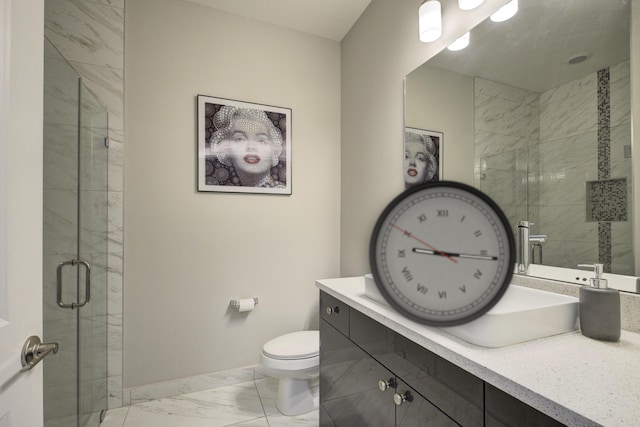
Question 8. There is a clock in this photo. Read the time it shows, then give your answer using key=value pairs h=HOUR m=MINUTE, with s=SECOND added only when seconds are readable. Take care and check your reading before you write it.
h=9 m=15 s=50
